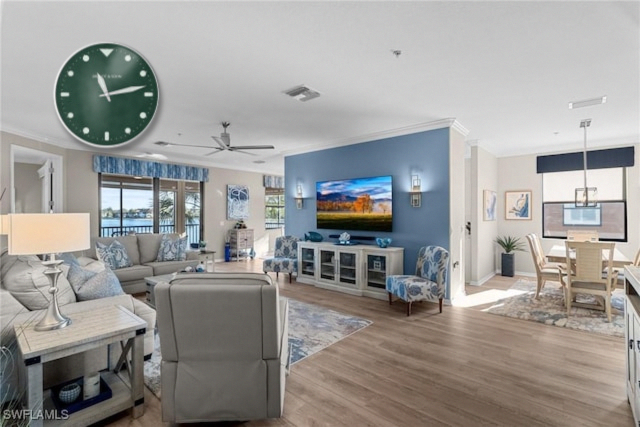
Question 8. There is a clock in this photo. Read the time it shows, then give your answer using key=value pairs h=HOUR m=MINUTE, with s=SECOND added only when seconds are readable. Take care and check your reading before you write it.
h=11 m=13
